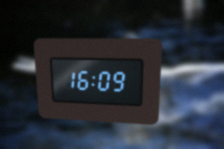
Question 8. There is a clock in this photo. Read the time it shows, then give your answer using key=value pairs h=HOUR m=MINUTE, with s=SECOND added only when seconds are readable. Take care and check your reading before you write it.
h=16 m=9
